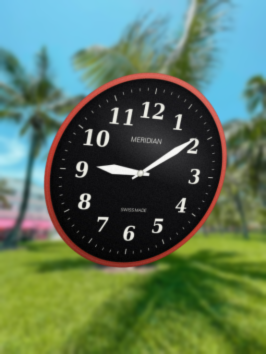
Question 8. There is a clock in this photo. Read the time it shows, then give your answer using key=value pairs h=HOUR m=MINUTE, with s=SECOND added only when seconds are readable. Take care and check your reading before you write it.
h=9 m=9
